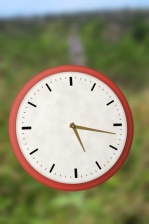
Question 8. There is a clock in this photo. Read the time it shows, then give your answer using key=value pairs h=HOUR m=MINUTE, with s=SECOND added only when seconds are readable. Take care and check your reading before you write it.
h=5 m=17
